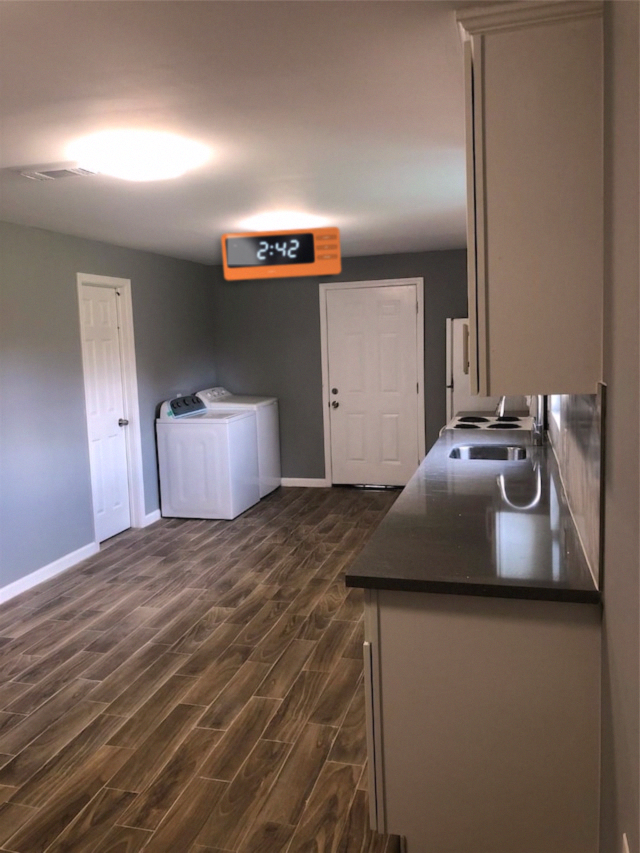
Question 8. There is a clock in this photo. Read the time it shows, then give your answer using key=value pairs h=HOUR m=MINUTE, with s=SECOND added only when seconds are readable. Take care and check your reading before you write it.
h=2 m=42
